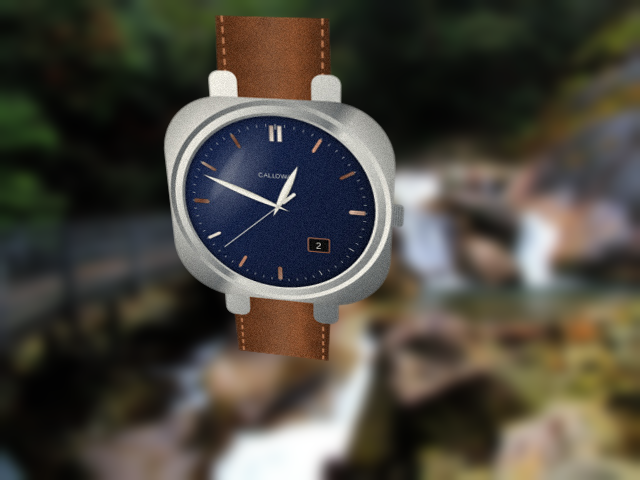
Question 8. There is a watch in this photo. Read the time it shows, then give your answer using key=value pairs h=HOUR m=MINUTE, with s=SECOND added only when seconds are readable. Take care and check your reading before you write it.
h=12 m=48 s=38
